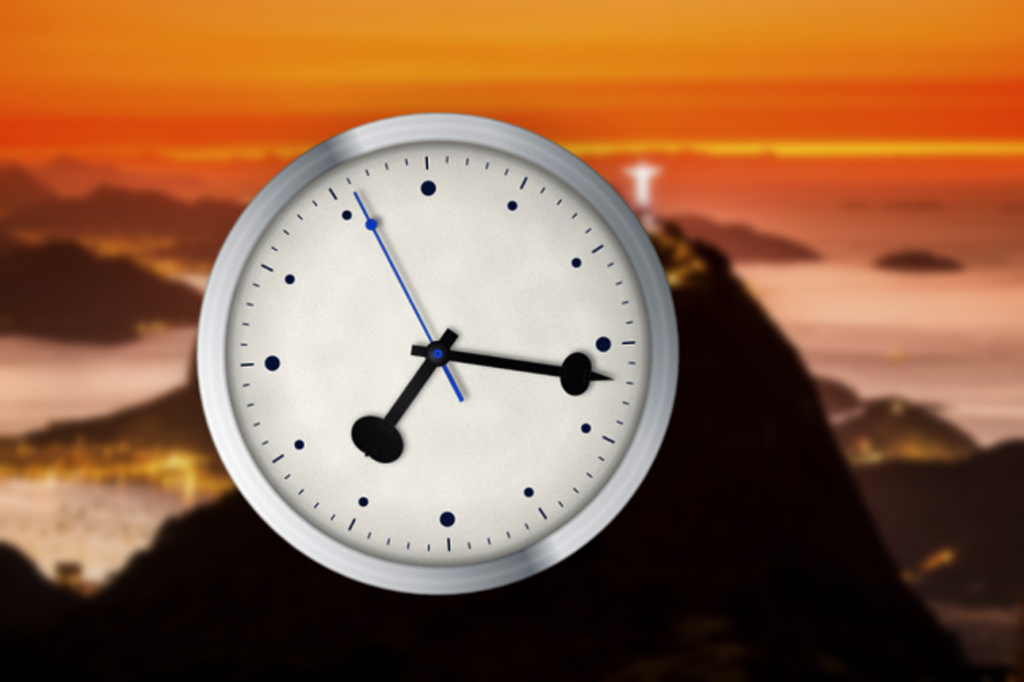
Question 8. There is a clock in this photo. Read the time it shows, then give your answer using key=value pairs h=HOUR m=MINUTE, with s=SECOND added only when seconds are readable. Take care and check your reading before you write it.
h=7 m=16 s=56
